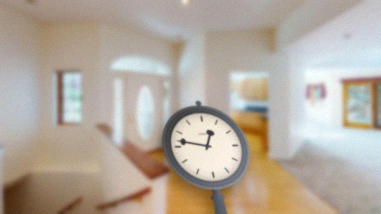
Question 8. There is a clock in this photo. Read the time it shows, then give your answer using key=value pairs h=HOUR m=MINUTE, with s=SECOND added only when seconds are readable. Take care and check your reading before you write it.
h=12 m=47
